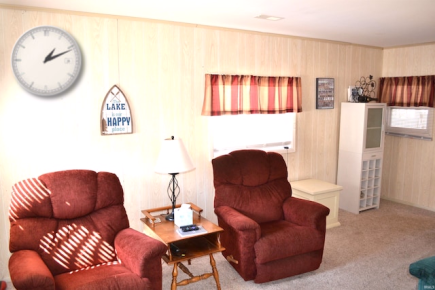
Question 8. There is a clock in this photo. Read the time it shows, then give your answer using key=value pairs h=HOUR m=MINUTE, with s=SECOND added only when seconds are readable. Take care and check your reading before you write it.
h=1 m=11
